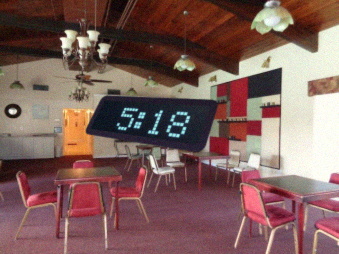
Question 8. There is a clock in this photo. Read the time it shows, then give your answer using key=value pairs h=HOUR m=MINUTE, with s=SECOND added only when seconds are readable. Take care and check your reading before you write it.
h=5 m=18
